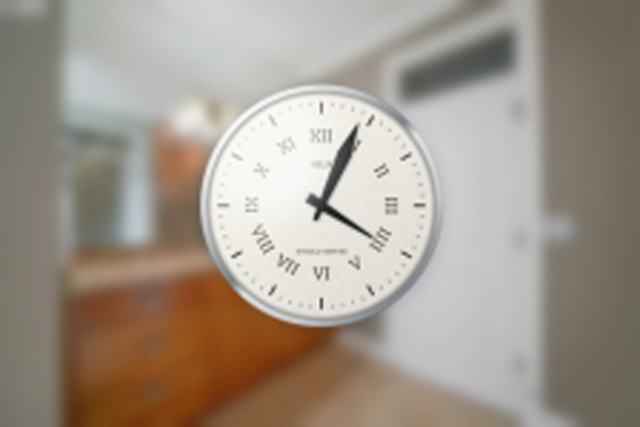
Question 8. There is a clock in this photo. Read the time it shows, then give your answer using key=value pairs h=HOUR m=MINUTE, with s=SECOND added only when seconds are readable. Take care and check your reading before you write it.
h=4 m=4
